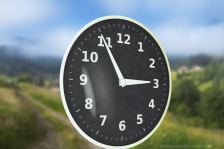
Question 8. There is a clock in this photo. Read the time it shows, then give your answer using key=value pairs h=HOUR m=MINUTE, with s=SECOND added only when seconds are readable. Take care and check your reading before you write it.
h=2 m=55
